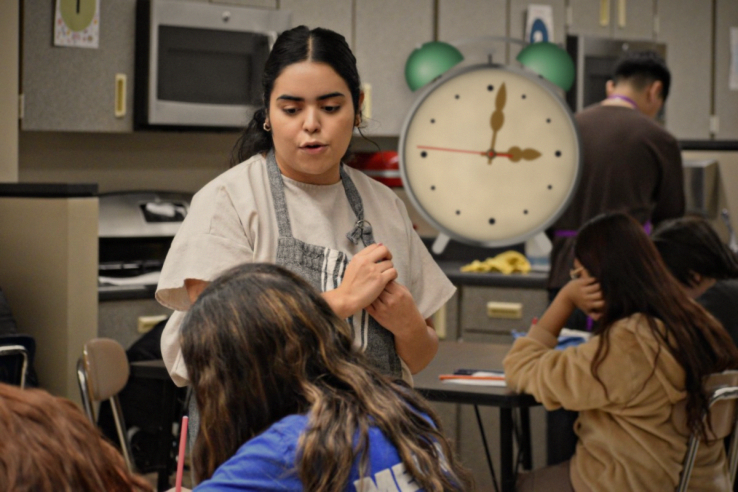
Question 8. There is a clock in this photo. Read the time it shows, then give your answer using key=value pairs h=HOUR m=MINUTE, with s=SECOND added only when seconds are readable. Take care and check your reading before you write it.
h=3 m=1 s=46
